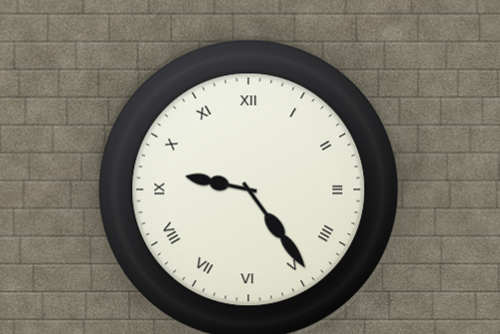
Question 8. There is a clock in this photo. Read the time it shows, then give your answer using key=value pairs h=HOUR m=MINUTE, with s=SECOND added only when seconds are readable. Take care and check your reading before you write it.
h=9 m=24
